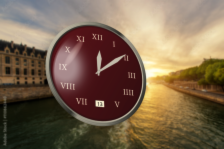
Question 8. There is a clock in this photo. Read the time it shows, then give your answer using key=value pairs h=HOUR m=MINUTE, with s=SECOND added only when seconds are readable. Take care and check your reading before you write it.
h=12 m=9
